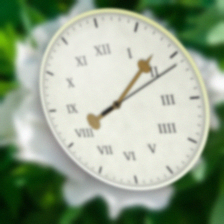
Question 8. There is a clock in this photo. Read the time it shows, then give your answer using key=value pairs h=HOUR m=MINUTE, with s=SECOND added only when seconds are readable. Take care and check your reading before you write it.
h=8 m=8 s=11
